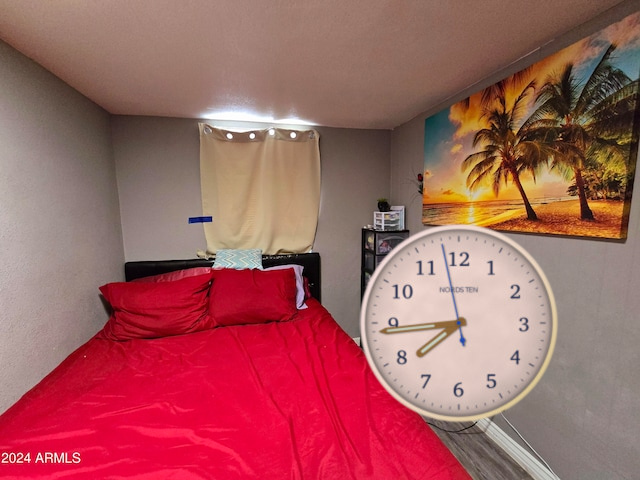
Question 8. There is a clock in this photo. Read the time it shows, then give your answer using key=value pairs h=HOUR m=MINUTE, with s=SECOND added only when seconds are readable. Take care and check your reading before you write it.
h=7 m=43 s=58
